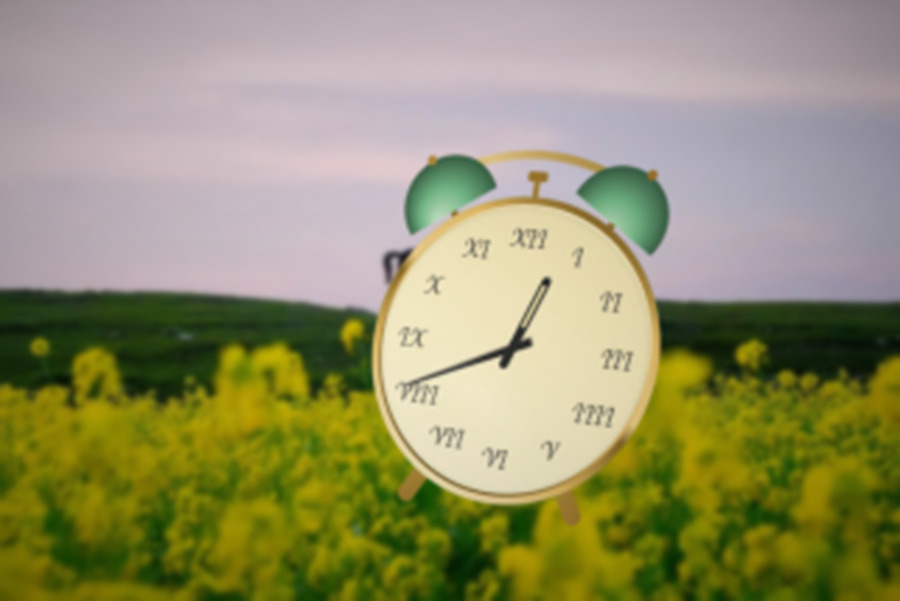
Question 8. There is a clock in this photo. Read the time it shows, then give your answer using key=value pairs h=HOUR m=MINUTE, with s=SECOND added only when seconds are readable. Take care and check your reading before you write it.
h=12 m=41
